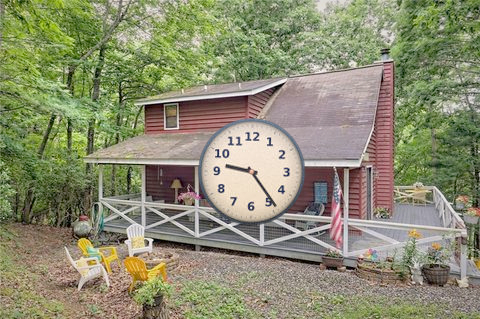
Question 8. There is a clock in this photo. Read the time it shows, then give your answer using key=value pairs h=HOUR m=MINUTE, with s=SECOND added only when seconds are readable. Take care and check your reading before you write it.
h=9 m=24
